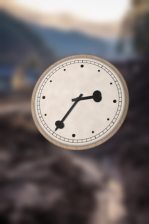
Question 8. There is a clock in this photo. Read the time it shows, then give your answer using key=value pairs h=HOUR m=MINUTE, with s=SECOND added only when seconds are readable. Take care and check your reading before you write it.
h=2 m=35
